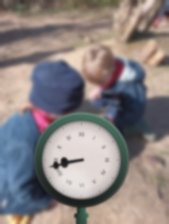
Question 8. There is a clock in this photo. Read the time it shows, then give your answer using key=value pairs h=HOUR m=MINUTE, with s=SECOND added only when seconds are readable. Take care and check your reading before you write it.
h=8 m=43
